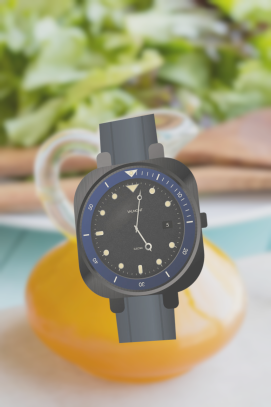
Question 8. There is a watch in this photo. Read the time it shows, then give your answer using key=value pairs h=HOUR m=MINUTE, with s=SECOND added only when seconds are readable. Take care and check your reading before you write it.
h=5 m=2
